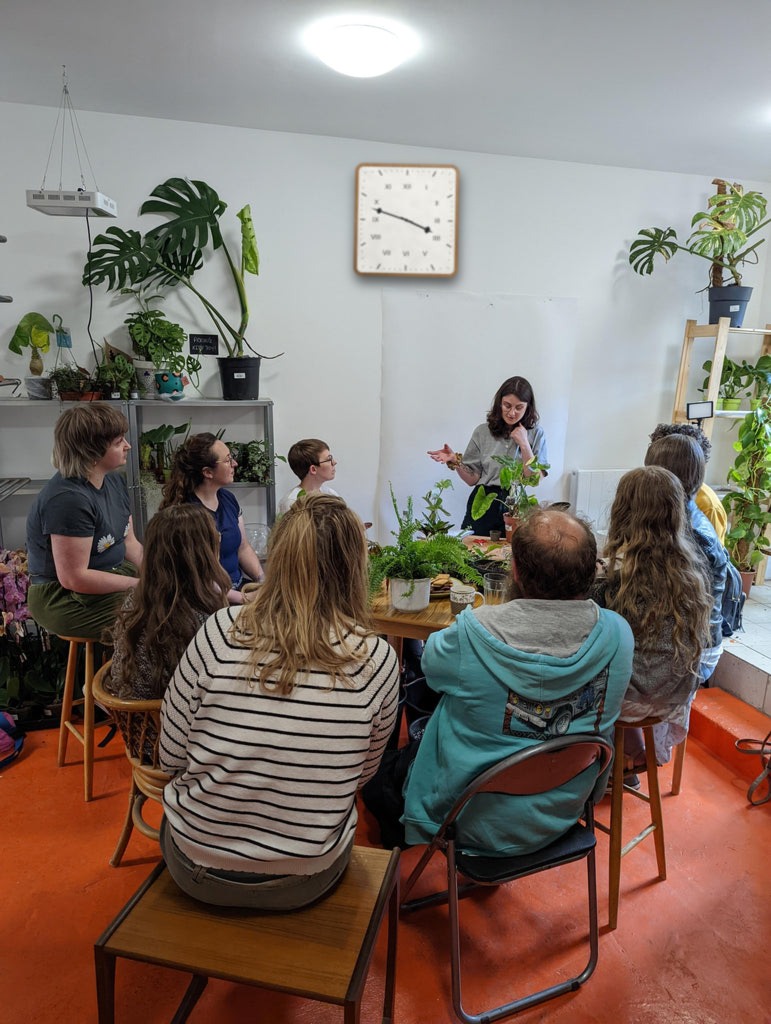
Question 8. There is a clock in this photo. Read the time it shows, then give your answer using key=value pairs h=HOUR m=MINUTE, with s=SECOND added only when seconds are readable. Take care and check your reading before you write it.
h=3 m=48
